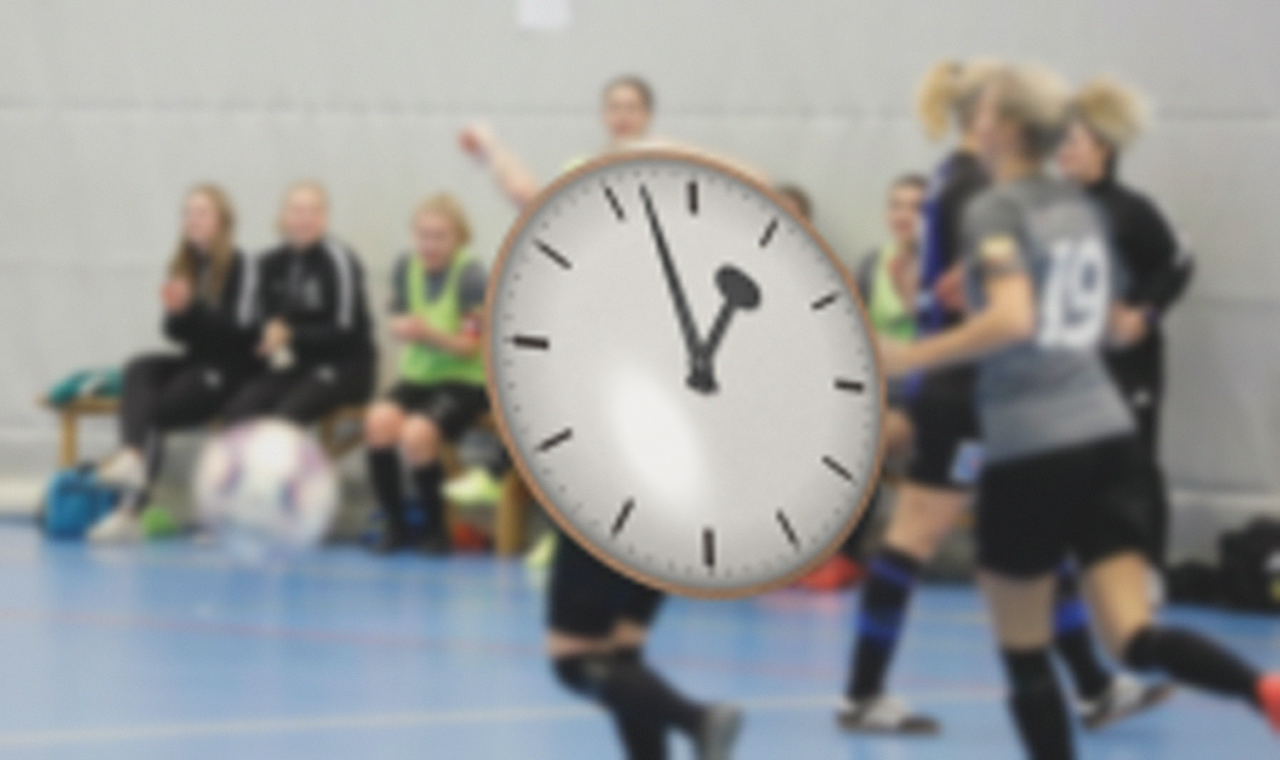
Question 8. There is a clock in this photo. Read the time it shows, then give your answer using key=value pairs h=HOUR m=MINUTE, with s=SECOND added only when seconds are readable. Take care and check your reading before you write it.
h=12 m=57
